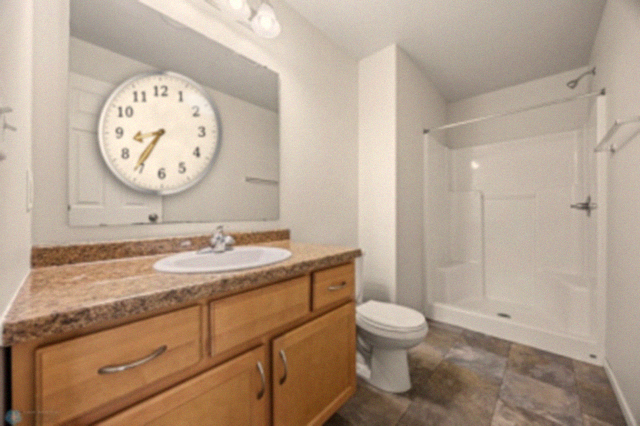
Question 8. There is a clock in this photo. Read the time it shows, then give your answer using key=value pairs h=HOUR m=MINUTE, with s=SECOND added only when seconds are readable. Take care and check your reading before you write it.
h=8 m=36
